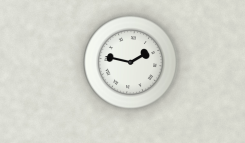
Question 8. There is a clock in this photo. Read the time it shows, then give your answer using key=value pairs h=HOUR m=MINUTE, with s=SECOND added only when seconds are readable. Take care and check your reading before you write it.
h=1 m=46
